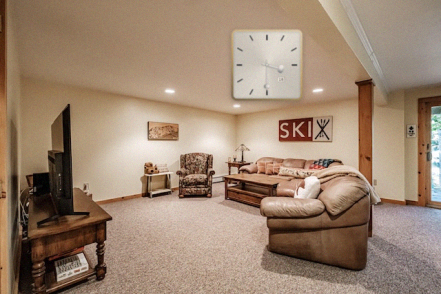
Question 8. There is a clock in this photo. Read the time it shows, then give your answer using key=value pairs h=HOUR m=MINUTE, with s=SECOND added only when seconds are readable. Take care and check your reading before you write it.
h=3 m=30
